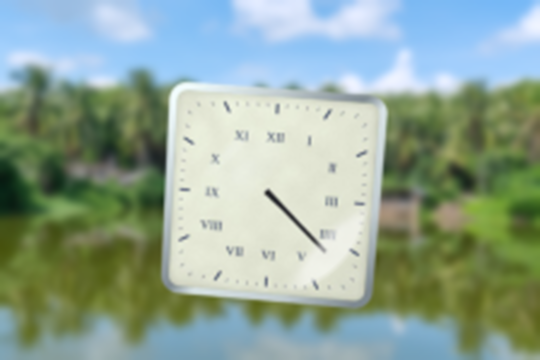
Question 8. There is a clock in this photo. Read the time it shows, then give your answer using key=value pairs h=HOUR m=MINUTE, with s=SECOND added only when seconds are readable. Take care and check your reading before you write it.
h=4 m=22
